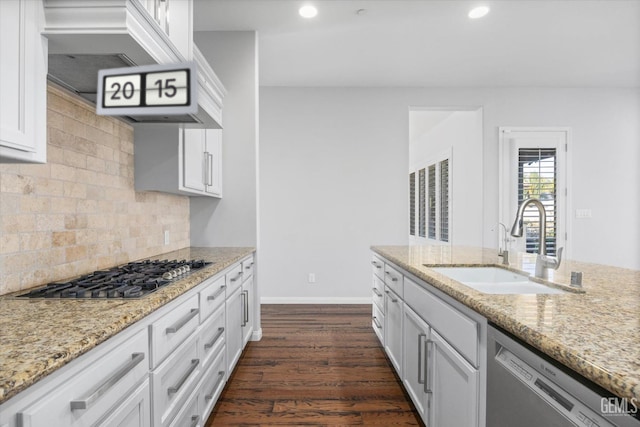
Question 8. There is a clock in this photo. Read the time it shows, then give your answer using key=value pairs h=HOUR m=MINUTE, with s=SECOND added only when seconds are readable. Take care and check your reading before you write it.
h=20 m=15
